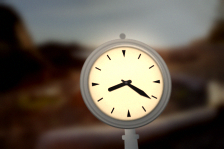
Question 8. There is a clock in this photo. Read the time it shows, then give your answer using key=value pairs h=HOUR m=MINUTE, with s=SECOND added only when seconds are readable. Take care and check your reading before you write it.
h=8 m=21
